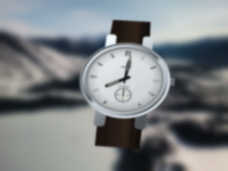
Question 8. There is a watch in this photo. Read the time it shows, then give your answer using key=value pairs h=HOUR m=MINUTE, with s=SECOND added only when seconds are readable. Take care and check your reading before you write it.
h=8 m=1
